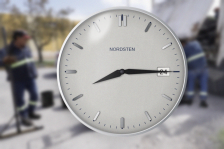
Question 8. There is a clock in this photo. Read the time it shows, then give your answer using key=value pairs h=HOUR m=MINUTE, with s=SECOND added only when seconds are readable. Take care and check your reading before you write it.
h=8 m=15
